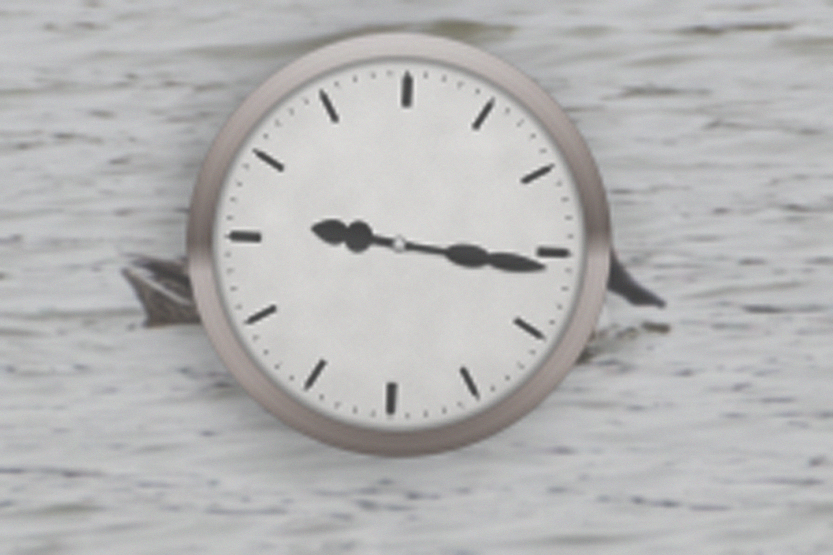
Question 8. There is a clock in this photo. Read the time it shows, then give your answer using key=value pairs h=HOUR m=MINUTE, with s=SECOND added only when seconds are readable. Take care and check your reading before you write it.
h=9 m=16
